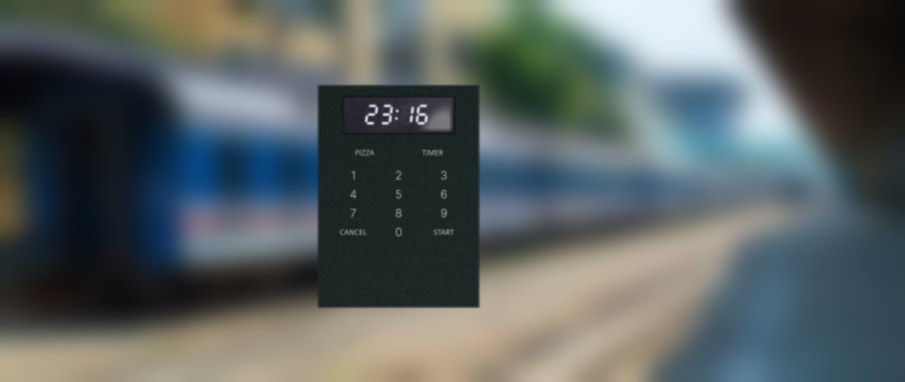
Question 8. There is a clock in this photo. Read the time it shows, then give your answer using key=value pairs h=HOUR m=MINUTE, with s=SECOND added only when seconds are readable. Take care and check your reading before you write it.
h=23 m=16
